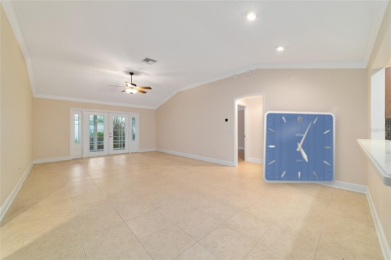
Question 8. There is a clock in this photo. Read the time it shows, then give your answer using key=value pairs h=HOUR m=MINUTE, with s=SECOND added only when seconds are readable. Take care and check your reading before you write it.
h=5 m=4
